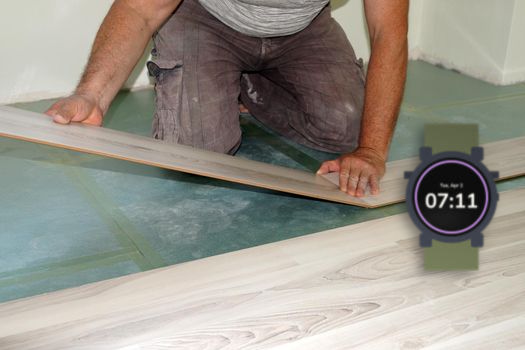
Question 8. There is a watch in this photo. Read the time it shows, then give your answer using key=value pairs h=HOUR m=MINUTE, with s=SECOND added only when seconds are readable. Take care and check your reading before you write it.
h=7 m=11
